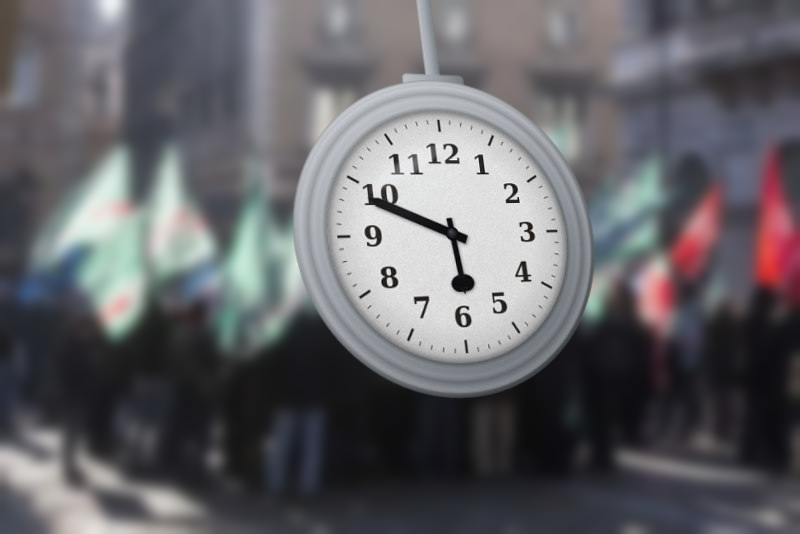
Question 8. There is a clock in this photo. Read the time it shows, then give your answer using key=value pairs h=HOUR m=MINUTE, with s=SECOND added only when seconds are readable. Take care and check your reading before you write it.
h=5 m=49
